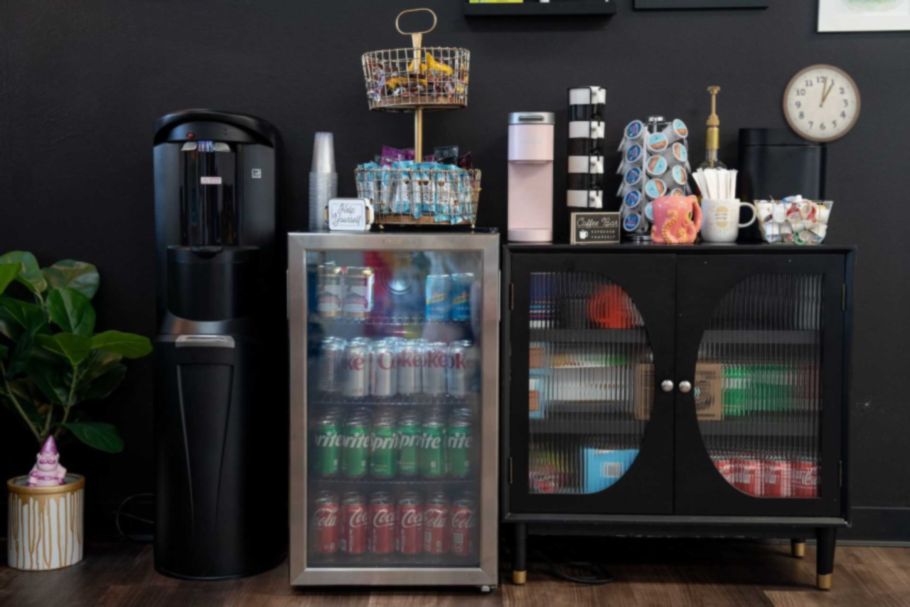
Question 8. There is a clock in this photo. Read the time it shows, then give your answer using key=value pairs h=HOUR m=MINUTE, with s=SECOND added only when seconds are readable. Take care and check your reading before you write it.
h=1 m=2
